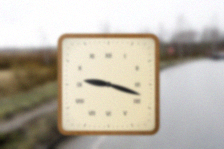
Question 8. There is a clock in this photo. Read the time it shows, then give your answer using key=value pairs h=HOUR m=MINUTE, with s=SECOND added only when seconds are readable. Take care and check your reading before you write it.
h=9 m=18
